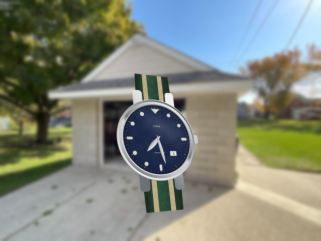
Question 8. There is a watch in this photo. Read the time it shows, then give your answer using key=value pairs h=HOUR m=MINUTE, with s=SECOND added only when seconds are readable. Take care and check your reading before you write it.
h=7 m=28
